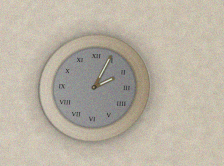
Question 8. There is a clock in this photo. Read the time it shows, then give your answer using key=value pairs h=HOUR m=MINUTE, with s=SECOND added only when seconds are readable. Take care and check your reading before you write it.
h=2 m=4
